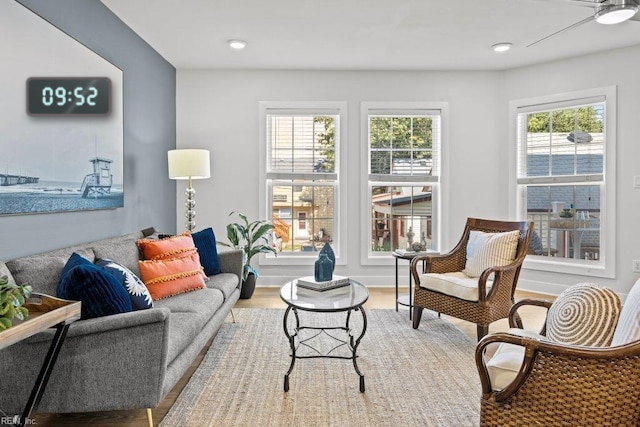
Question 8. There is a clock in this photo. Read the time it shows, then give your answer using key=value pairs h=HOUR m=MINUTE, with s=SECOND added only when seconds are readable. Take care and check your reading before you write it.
h=9 m=52
